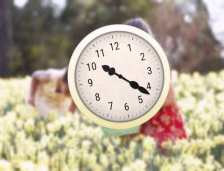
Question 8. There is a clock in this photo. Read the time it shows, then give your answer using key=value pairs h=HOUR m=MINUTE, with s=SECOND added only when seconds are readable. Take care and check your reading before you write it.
h=10 m=22
